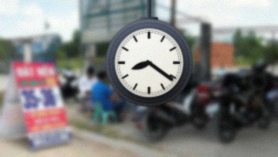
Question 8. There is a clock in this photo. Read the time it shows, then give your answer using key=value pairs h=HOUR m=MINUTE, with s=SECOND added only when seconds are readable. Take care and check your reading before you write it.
h=8 m=21
